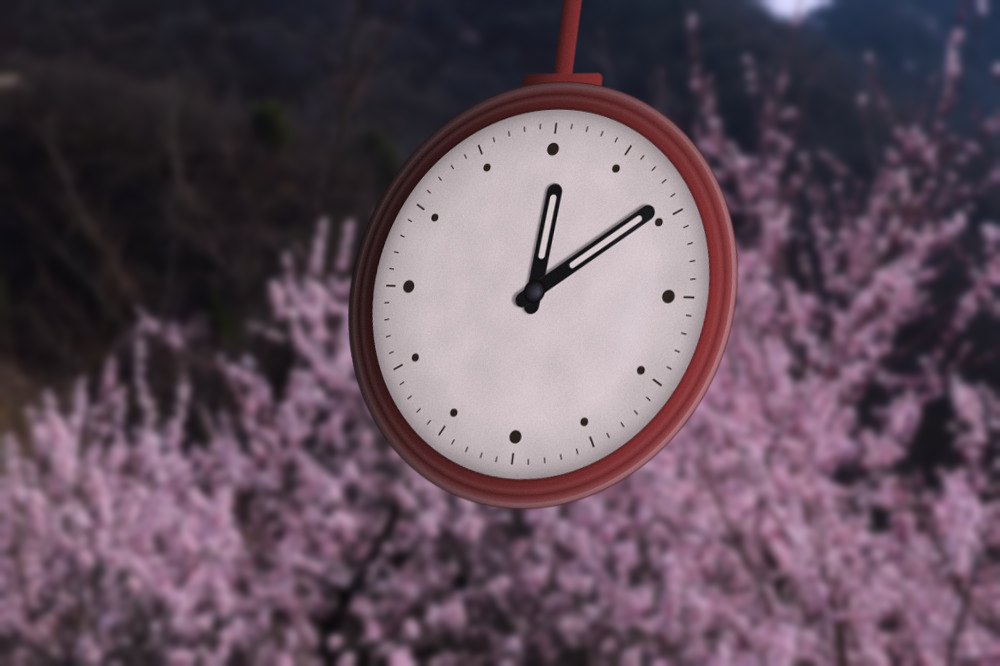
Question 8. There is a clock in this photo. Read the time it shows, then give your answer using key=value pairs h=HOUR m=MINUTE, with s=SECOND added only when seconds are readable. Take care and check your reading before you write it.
h=12 m=9
